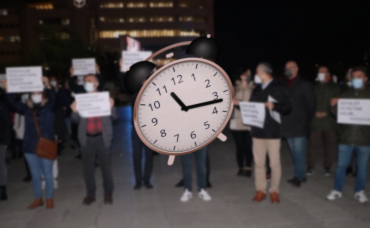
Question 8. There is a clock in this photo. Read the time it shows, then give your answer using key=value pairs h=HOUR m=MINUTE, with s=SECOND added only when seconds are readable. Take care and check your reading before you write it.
h=11 m=17
